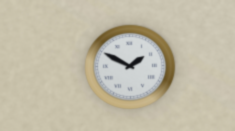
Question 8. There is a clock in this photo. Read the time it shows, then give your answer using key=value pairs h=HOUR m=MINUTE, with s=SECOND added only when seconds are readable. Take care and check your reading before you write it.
h=1 m=50
